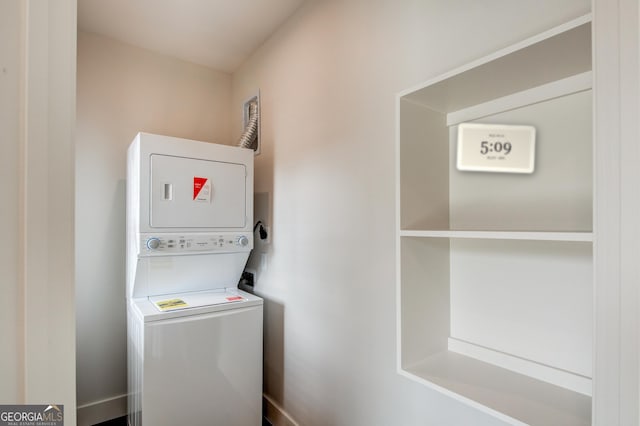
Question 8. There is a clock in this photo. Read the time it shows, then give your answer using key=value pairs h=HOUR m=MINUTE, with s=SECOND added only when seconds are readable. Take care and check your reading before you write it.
h=5 m=9
